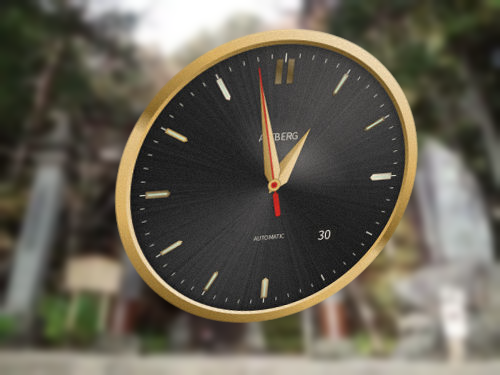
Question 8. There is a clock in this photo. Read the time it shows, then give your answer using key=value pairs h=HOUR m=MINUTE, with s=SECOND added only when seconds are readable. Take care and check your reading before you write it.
h=12 m=57 s=58
